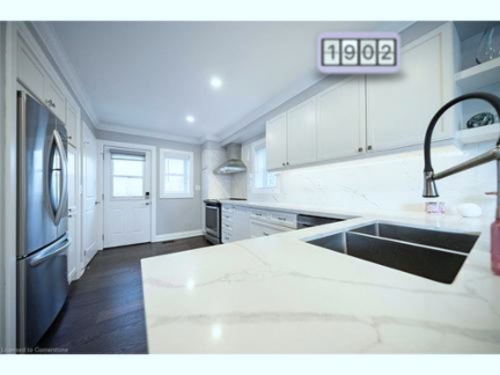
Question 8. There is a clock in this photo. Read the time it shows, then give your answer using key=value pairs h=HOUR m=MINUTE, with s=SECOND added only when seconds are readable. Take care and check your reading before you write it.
h=19 m=2
